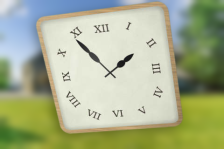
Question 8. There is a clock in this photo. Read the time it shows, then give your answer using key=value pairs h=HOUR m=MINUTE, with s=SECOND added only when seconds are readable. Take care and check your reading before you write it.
h=1 m=54
